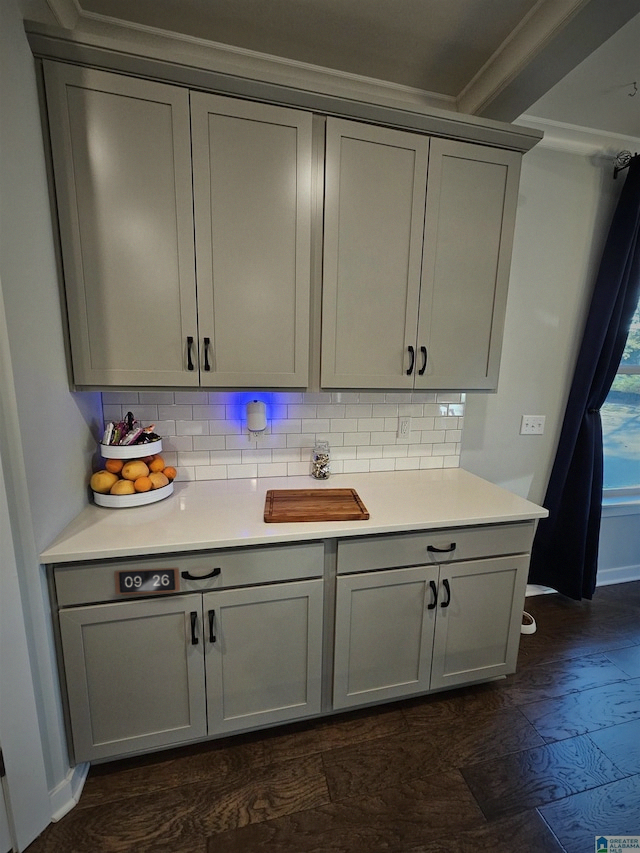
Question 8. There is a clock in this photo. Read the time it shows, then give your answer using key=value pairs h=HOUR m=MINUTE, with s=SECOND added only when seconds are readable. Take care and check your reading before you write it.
h=9 m=26
